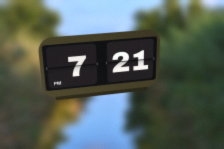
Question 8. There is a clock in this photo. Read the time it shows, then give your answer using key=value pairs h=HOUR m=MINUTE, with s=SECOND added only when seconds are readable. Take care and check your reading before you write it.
h=7 m=21
